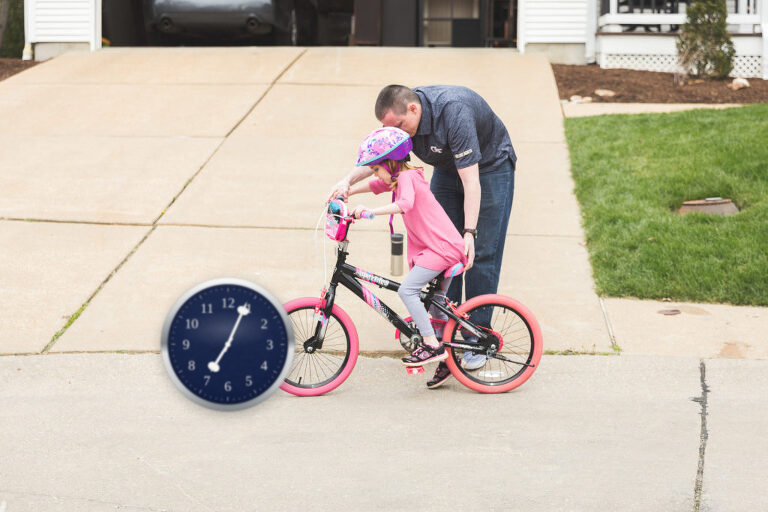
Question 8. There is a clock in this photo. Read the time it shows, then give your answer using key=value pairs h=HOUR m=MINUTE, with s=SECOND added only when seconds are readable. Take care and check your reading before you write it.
h=7 m=4
